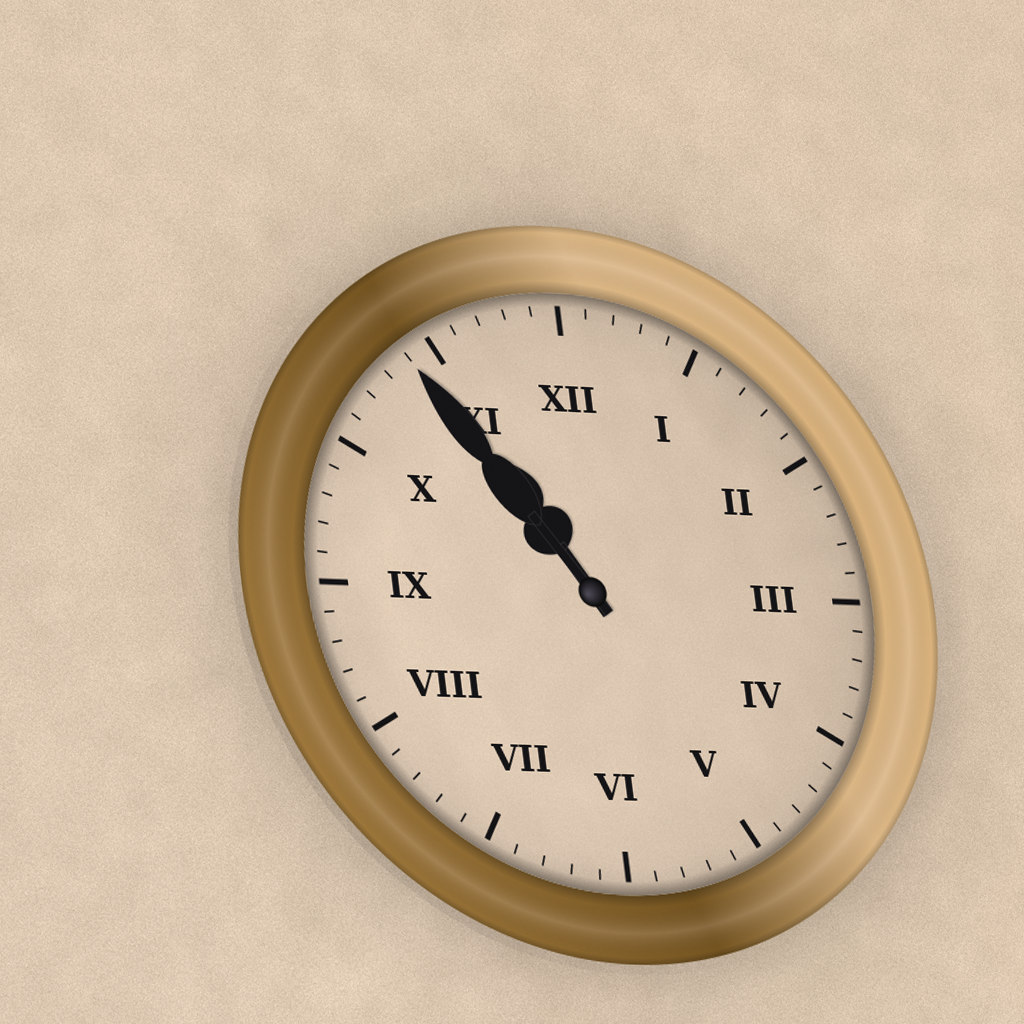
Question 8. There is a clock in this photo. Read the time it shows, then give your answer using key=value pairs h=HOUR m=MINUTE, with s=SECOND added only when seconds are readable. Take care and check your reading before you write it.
h=10 m=54
